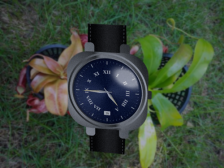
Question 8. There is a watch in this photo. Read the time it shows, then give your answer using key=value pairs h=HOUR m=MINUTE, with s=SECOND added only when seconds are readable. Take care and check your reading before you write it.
h=4 m=45
